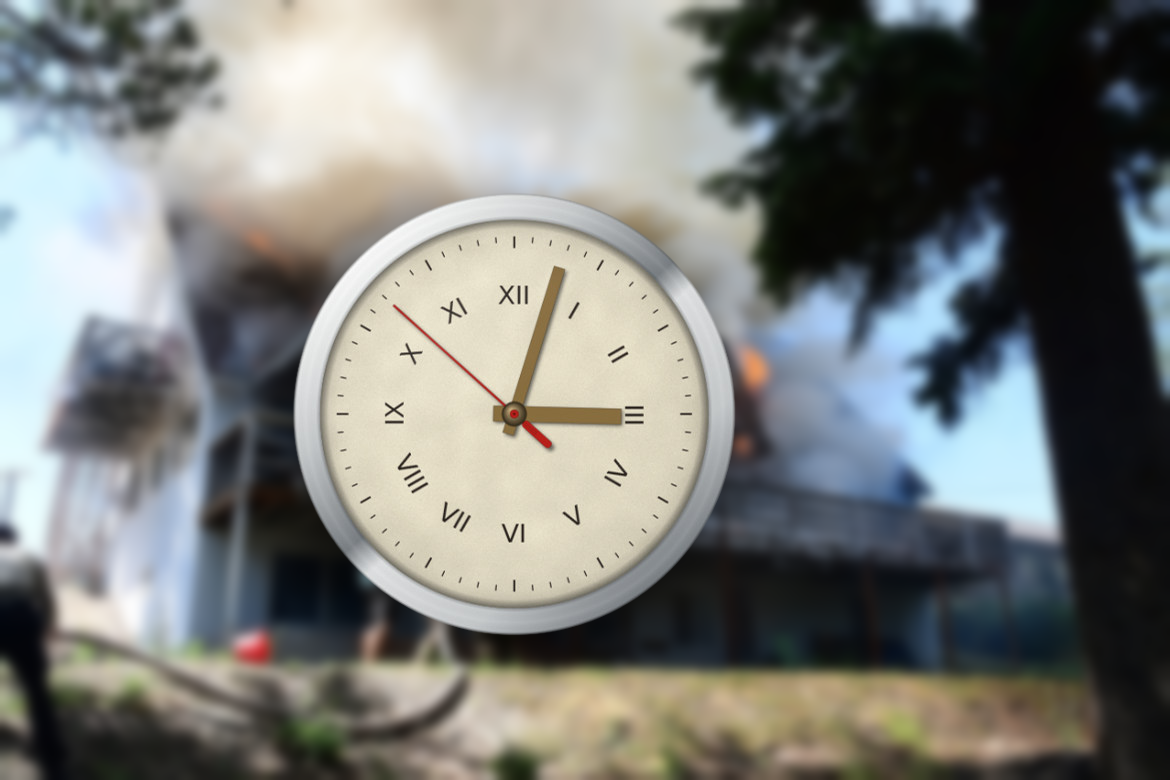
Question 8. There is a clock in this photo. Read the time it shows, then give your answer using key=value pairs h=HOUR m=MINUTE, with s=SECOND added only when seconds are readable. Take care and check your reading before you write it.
h=3 m=2 s=52
